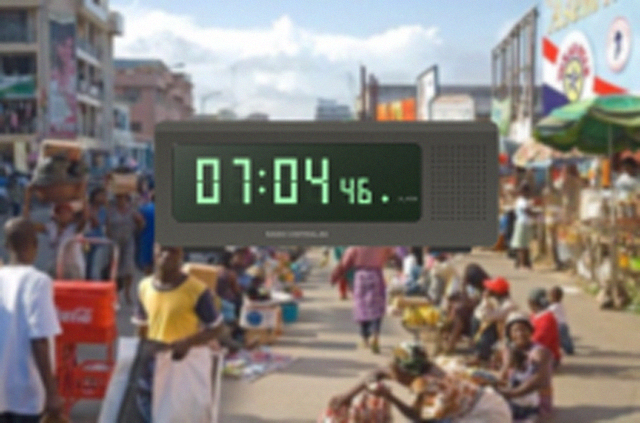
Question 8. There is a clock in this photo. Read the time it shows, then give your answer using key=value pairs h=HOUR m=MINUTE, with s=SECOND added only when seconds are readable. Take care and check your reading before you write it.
h=7 m=4 s=46
